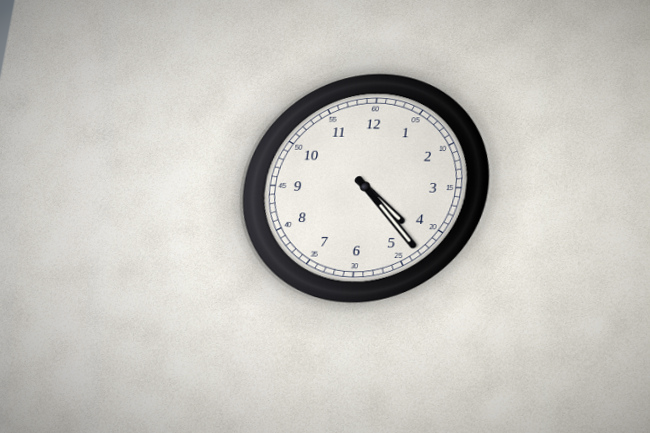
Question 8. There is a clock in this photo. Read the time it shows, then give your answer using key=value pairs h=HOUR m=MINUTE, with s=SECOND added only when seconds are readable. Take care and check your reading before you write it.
h=4 m=23
